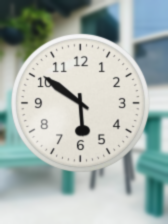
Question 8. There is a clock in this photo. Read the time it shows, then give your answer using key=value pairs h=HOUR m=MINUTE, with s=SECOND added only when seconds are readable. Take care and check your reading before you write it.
h=5 m=51
